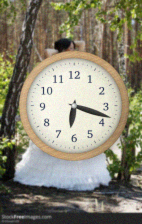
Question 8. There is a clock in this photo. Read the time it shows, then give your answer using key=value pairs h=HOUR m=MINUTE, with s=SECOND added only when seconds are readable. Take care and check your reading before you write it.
h=6 m=18
